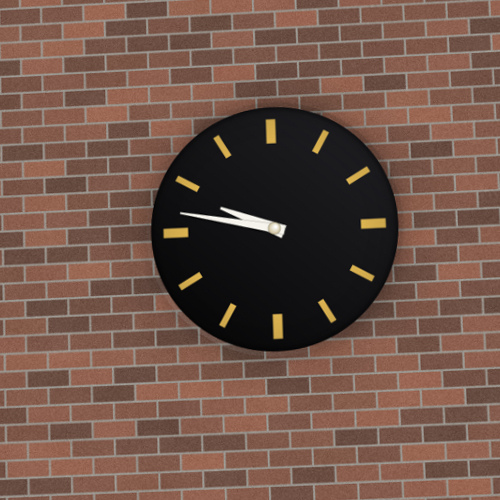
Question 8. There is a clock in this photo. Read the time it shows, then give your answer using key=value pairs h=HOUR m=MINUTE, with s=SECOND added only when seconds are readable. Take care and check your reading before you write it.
h=9 m=47
